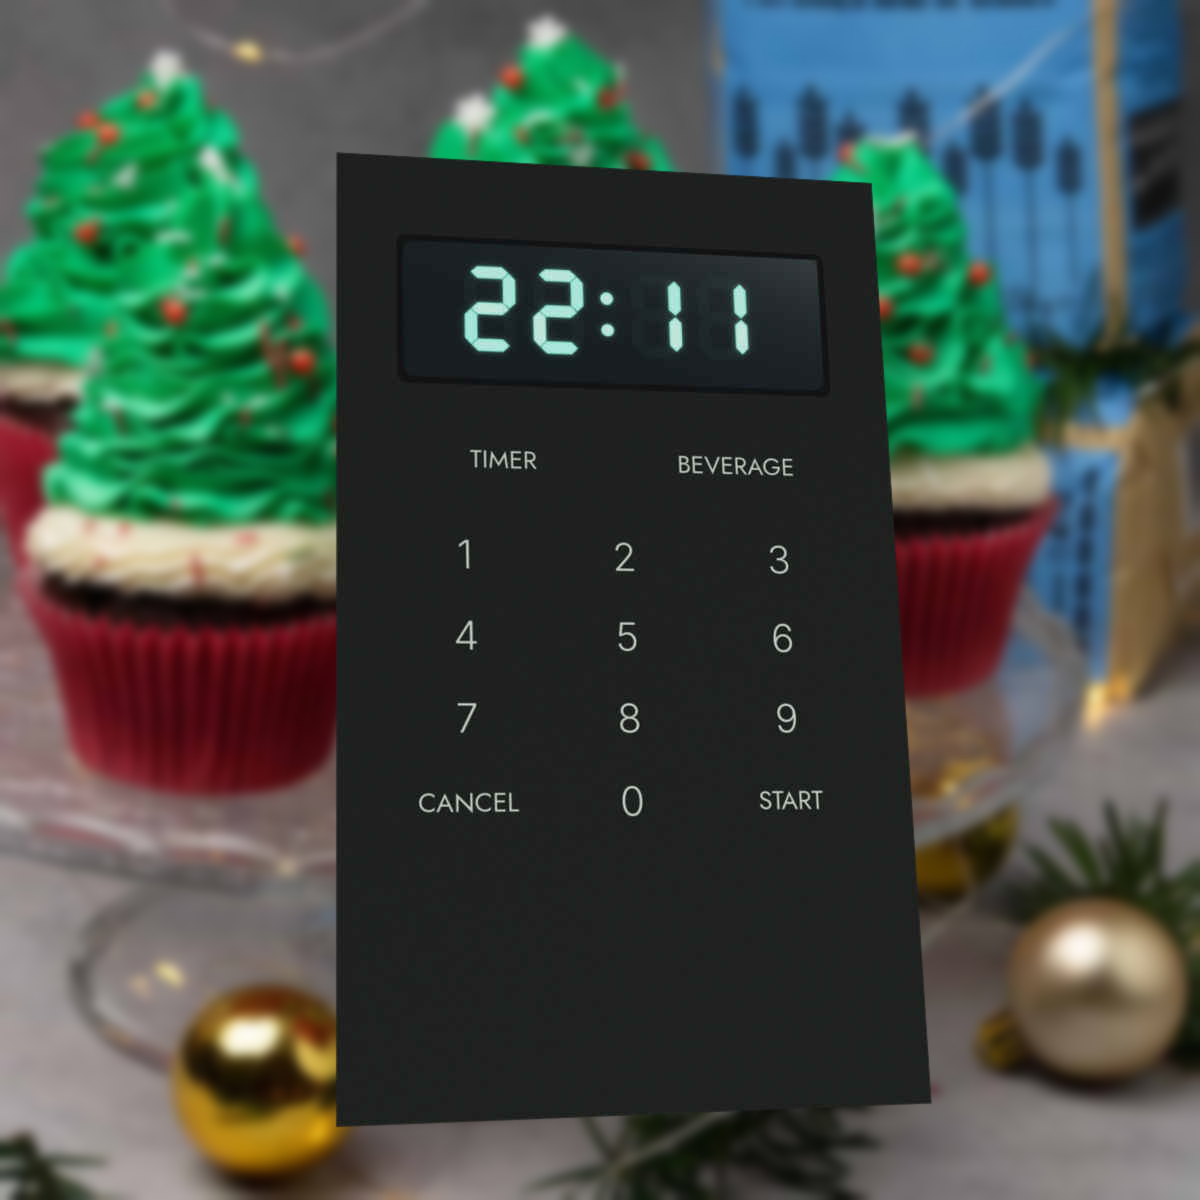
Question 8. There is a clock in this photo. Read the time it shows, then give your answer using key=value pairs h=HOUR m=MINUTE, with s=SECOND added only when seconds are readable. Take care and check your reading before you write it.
h=22 m=11
